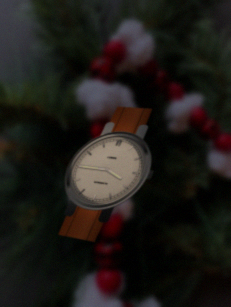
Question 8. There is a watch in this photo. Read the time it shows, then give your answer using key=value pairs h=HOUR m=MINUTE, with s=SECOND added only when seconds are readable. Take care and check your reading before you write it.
h=3 m=45
